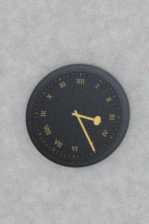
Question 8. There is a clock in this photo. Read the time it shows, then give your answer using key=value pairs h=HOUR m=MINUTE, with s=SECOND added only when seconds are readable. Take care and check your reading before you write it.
h=3 m=25
